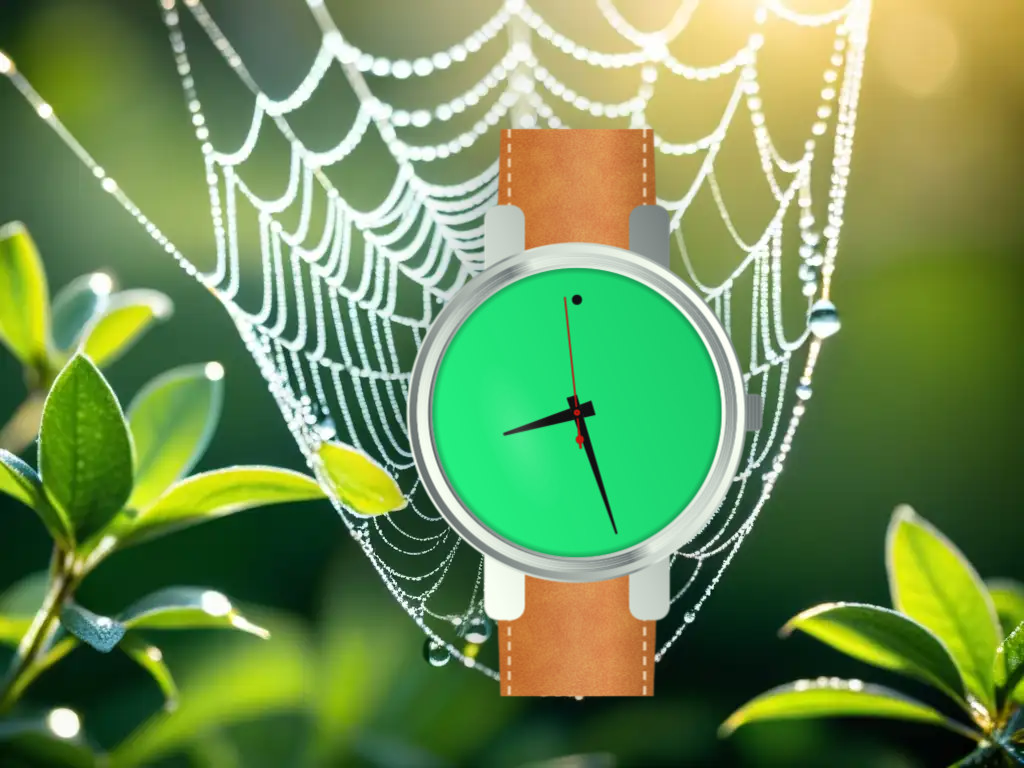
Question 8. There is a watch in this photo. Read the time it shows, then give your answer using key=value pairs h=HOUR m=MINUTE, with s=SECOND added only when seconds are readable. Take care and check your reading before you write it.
h=8 m=26 s=59
